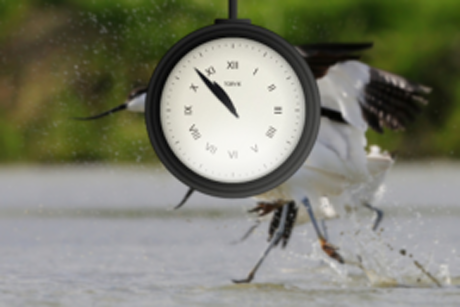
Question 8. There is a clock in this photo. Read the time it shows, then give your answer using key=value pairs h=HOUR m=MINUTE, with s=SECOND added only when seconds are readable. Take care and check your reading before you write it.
h=10 m=53
